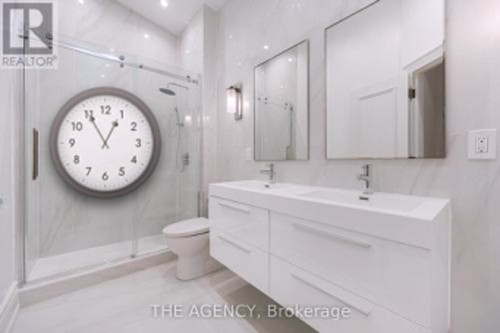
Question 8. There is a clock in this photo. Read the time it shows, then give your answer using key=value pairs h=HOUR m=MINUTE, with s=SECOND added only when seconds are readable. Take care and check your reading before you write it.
h=12 m=55
